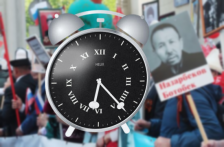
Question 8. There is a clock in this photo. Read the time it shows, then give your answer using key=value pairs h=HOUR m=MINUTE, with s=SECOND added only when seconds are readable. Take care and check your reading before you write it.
h=6 m=23
